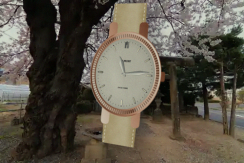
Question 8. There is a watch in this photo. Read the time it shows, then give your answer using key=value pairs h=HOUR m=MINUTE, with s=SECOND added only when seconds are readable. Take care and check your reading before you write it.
h=11 m=14
